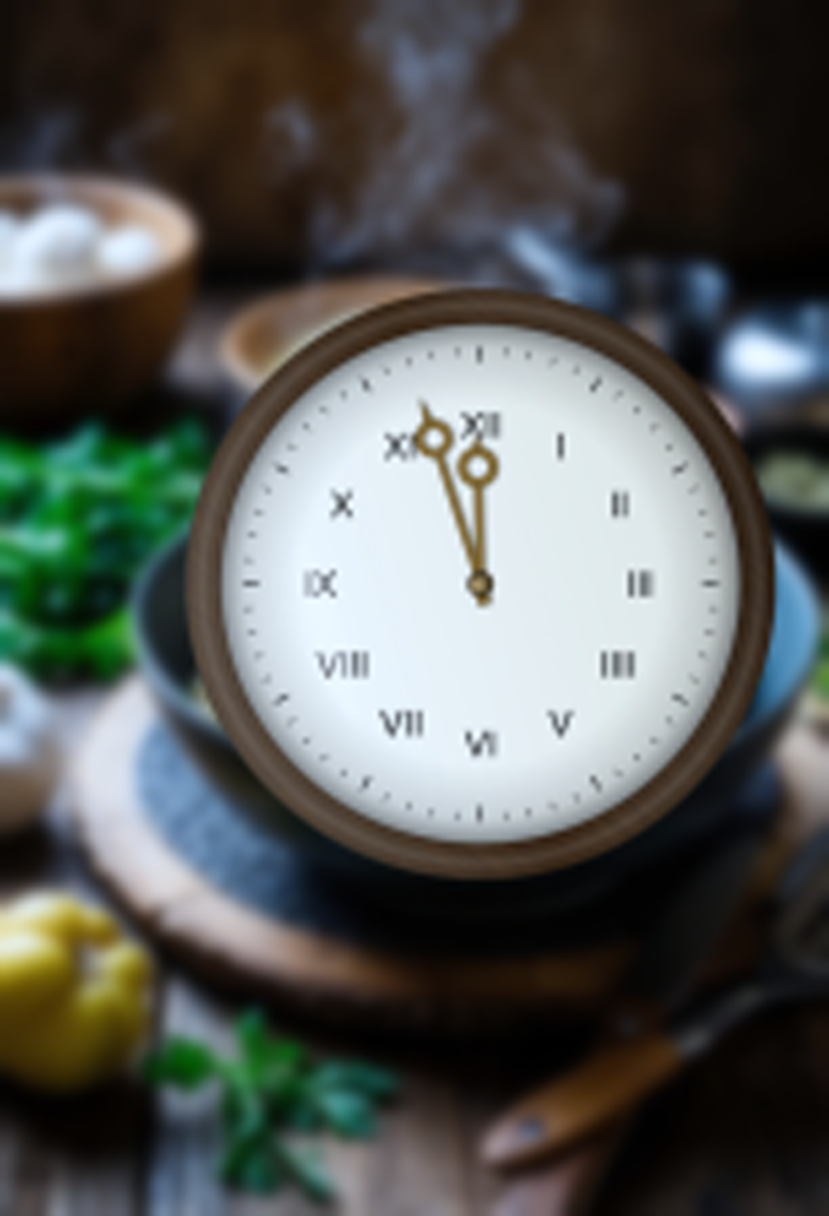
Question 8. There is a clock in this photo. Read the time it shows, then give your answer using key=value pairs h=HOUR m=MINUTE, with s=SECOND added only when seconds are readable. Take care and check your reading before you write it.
h=11 m=57
